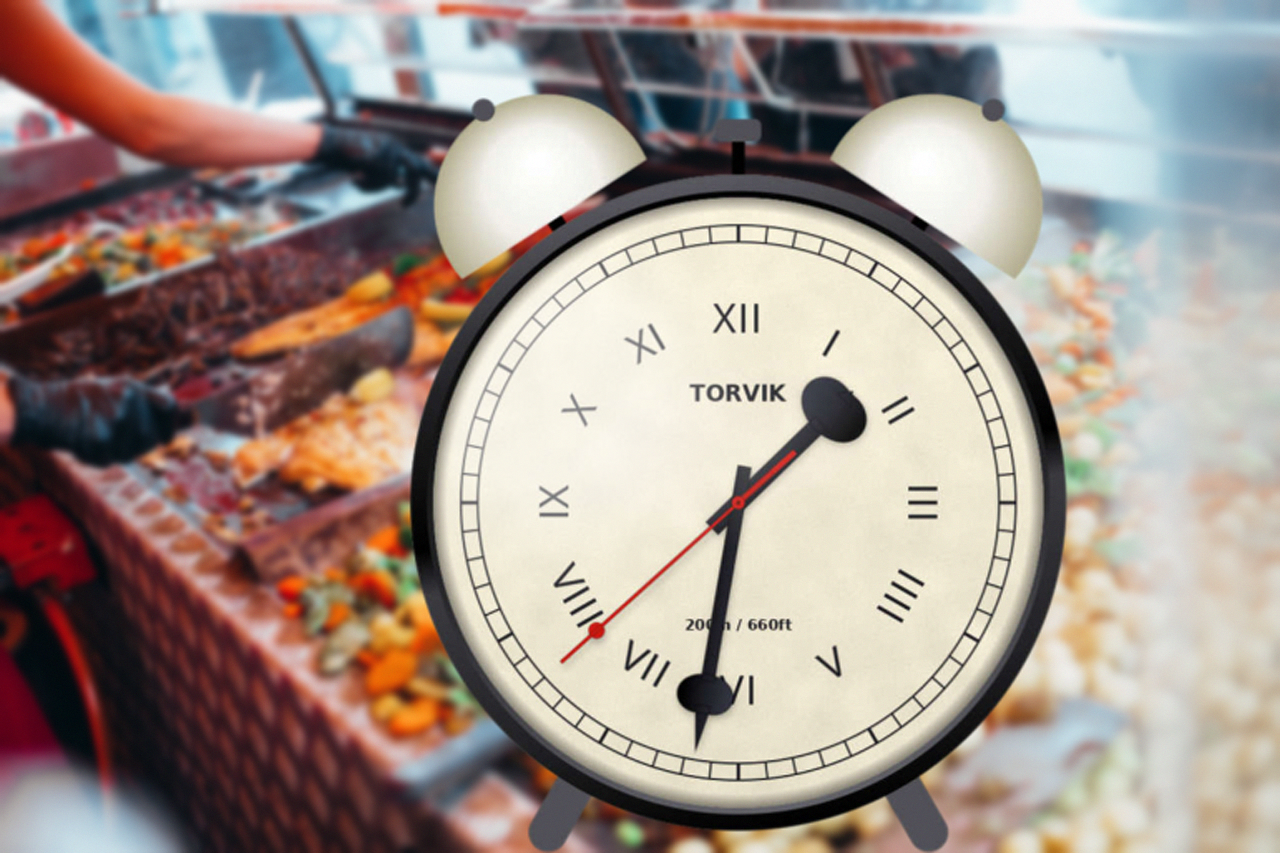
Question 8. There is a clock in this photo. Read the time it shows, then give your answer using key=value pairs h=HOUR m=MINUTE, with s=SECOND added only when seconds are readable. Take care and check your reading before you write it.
h=1 m=31 s=38
